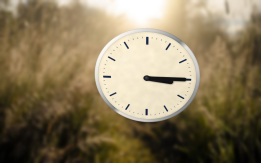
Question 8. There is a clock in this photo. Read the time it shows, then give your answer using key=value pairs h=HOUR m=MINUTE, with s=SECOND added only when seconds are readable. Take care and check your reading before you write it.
h=3 m=15
